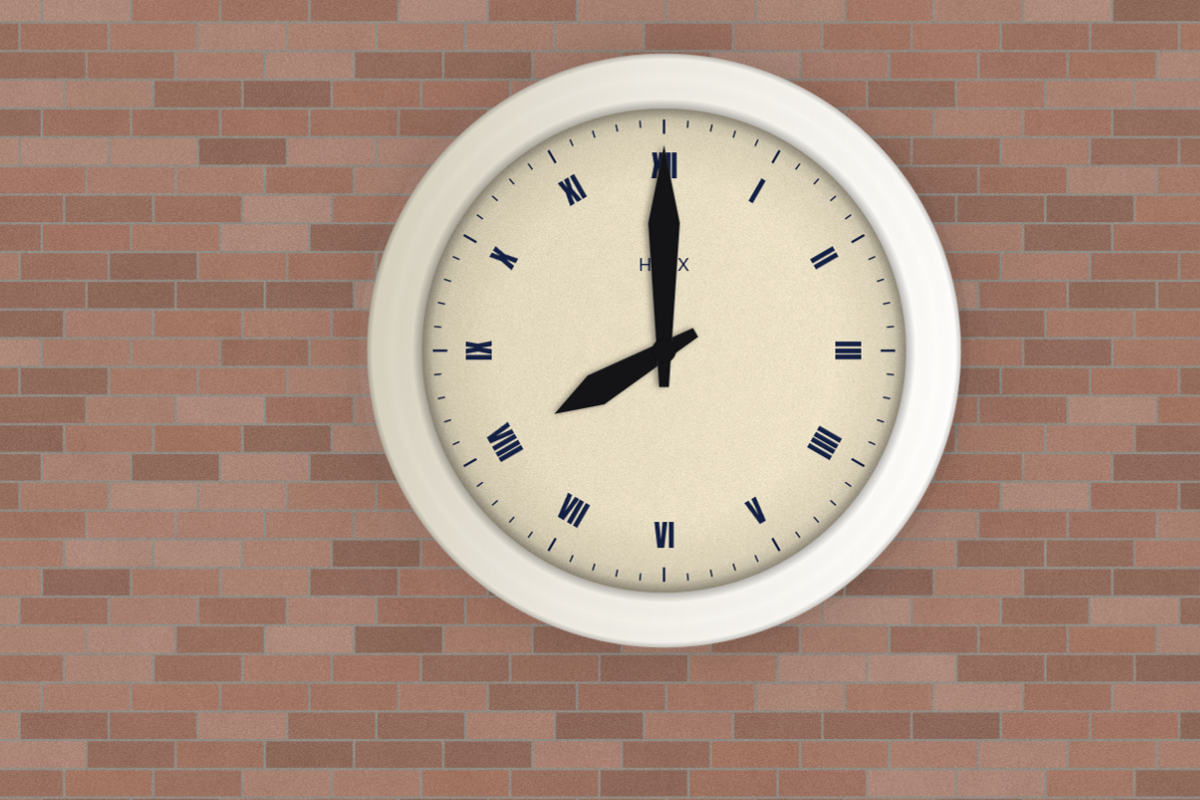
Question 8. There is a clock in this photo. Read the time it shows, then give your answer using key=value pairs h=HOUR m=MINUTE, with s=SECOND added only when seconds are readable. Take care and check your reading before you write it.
h=8 m=0
